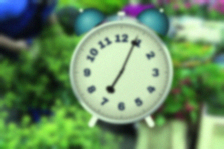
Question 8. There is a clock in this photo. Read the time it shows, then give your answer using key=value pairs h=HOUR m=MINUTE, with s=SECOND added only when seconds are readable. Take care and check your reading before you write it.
h=7 m=4
